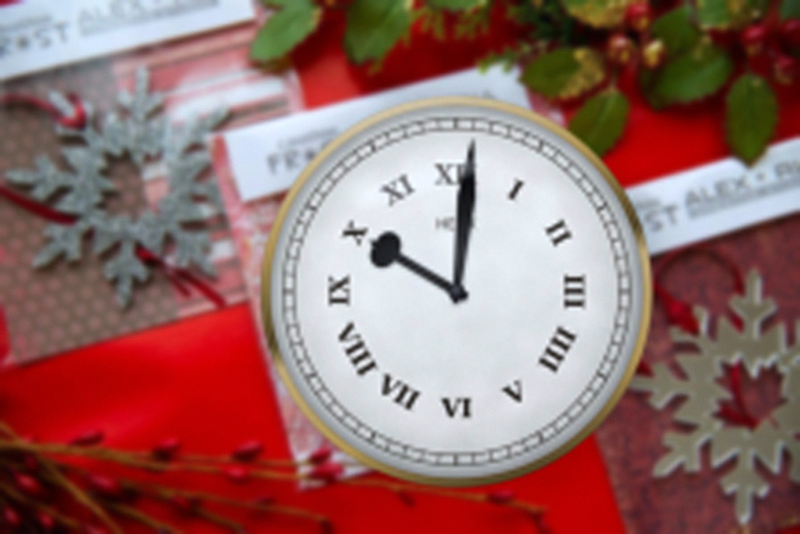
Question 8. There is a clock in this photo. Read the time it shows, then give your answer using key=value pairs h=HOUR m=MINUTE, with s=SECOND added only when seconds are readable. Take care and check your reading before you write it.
h=10 m=1
